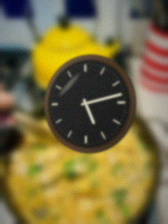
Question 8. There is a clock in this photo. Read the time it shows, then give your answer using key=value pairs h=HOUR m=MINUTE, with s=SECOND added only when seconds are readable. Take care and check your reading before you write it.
h=5 m=13
